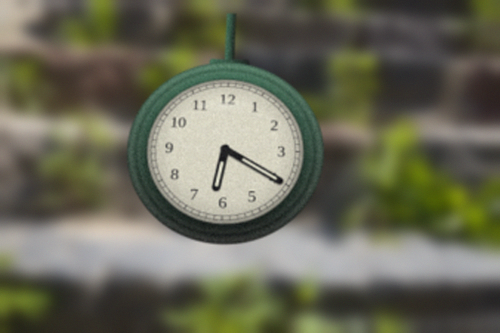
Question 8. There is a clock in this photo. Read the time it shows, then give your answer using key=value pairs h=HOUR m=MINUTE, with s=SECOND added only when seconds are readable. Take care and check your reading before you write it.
h=6 m=20
